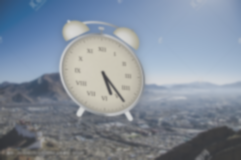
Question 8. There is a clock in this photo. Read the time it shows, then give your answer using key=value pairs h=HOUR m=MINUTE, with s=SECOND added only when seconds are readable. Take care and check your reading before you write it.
h=5 m=24
